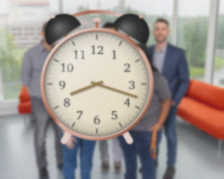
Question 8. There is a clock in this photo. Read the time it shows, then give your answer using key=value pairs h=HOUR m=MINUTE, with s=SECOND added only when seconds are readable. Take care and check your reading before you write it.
h=8 m=18
